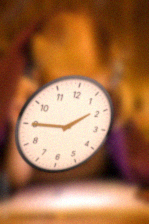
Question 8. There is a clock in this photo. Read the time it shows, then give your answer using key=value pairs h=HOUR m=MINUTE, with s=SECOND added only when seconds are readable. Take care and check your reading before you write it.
h=1 m=45
